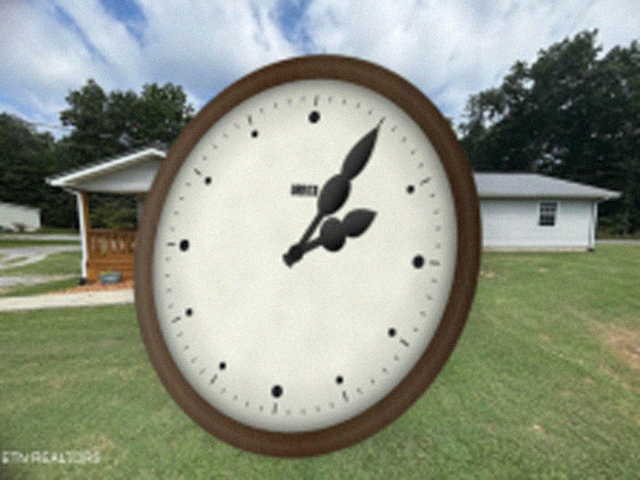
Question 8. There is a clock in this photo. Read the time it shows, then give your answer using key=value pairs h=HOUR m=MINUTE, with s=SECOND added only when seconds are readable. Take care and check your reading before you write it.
h=2 m=5
